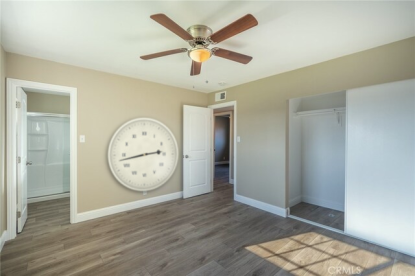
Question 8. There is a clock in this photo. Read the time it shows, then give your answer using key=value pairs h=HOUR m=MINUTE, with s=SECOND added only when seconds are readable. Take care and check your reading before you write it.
h=2 m=43
